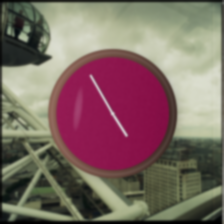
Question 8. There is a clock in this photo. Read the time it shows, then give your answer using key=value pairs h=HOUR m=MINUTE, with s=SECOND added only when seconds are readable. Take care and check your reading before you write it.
h=4 m=55
